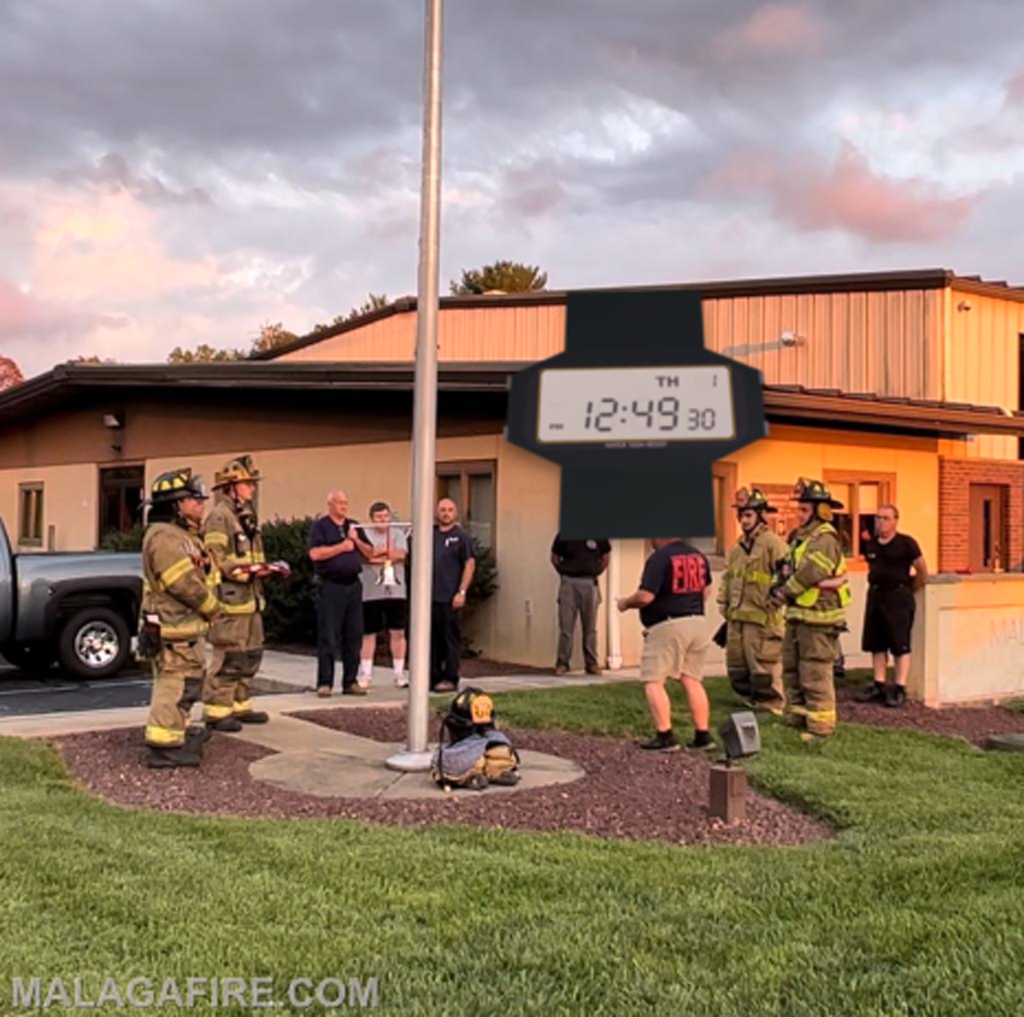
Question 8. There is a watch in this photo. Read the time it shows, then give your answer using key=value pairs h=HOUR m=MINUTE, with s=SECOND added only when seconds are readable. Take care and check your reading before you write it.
h=12 m=49 s=30
